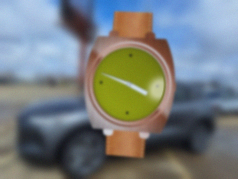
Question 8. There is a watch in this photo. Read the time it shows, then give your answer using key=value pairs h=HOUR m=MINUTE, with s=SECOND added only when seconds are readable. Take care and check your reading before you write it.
h=3 m=48
